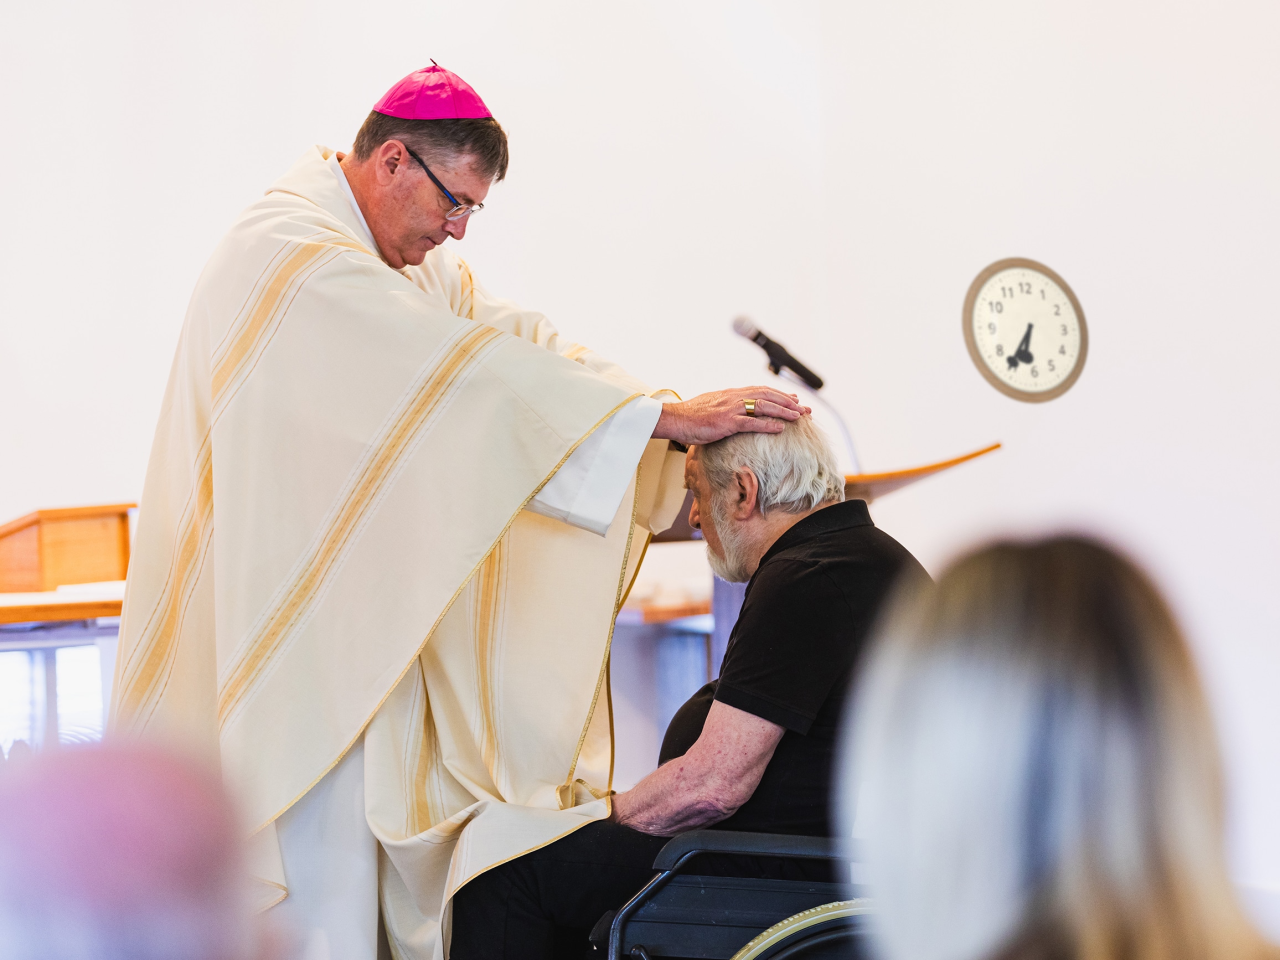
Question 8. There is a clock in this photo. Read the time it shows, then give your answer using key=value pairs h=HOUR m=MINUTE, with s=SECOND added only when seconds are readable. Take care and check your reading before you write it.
h=6 m=36
